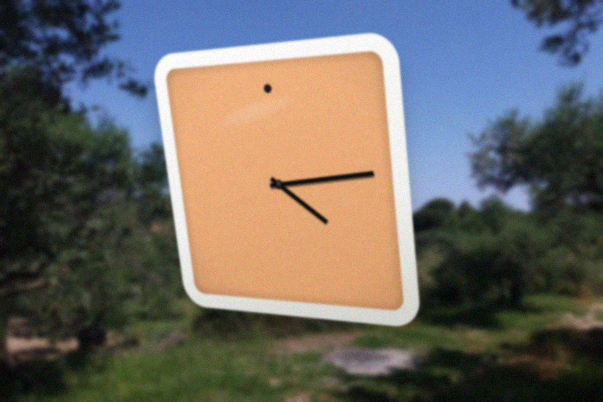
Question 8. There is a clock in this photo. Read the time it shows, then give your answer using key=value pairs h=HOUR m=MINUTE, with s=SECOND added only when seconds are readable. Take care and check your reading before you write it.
h=4 m=14
